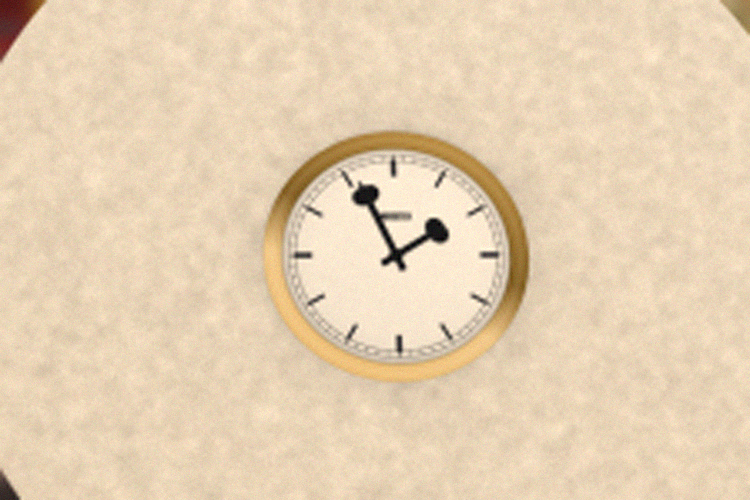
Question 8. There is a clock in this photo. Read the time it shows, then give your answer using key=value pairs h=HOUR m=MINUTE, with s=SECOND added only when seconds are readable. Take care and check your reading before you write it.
h=1 m=56
